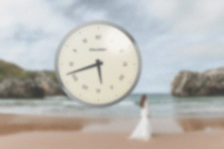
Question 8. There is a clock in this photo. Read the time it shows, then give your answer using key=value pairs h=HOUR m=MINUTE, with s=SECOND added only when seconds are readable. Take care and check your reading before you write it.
h=5 m=42
